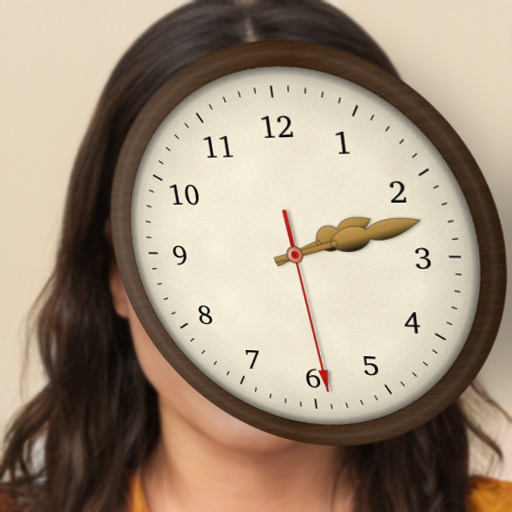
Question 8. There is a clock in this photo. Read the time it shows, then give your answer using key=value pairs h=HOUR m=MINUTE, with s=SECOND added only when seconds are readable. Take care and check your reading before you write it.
h=2 m=12 s=29
